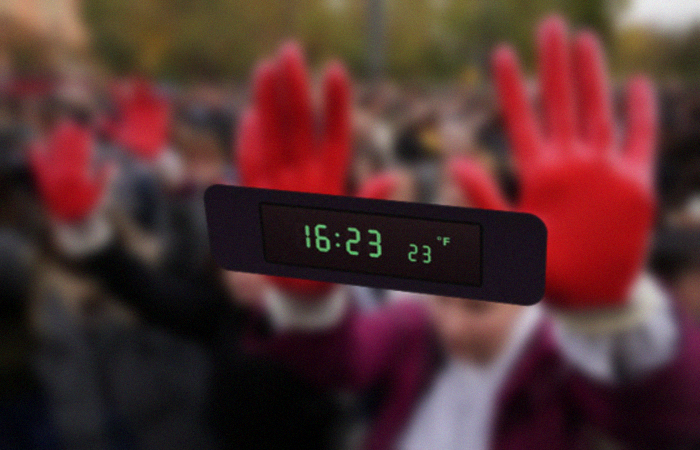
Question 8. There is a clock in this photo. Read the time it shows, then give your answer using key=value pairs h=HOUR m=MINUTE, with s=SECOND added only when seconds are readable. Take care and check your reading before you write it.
h=16 m=23
